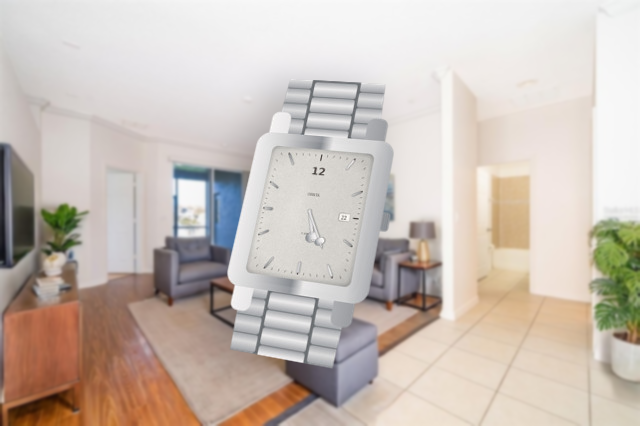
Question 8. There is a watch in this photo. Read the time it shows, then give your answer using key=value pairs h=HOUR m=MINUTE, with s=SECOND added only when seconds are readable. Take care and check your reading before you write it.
h=5 m=25
